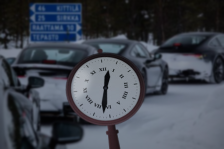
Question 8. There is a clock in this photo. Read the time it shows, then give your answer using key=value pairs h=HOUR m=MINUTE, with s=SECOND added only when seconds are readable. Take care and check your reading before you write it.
h=12 m=32
